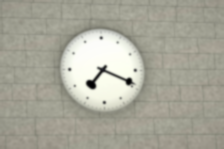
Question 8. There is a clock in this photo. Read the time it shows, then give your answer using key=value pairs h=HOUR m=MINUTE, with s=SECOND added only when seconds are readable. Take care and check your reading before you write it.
h=7 m=19
